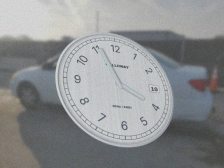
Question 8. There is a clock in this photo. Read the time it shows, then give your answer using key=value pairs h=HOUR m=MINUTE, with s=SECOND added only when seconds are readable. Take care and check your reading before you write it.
h=3 m=56
